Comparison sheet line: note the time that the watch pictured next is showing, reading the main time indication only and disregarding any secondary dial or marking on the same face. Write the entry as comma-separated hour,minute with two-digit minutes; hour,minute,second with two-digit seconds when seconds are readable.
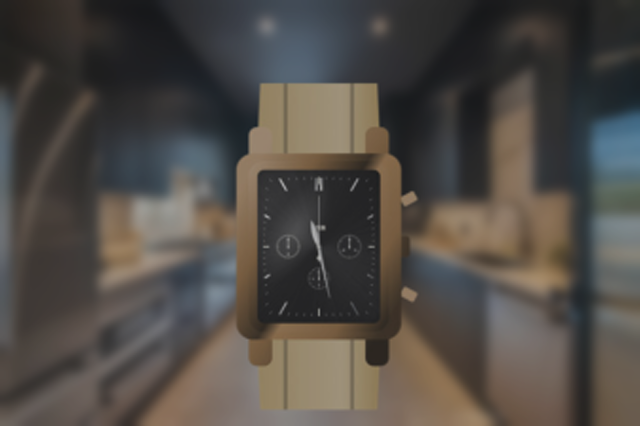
11,28
